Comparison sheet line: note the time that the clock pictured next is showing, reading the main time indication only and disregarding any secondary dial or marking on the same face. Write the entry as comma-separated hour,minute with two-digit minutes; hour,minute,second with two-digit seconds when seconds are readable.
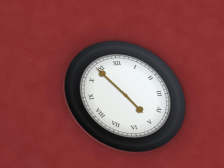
4,54
